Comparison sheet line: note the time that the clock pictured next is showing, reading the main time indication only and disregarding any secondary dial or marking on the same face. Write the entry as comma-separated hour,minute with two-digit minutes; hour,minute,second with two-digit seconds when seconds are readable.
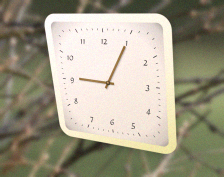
9,05
